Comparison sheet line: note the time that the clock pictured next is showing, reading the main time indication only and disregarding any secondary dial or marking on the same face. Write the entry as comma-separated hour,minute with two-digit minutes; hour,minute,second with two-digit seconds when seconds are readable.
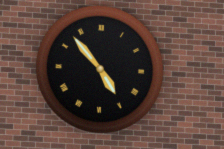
4,53
